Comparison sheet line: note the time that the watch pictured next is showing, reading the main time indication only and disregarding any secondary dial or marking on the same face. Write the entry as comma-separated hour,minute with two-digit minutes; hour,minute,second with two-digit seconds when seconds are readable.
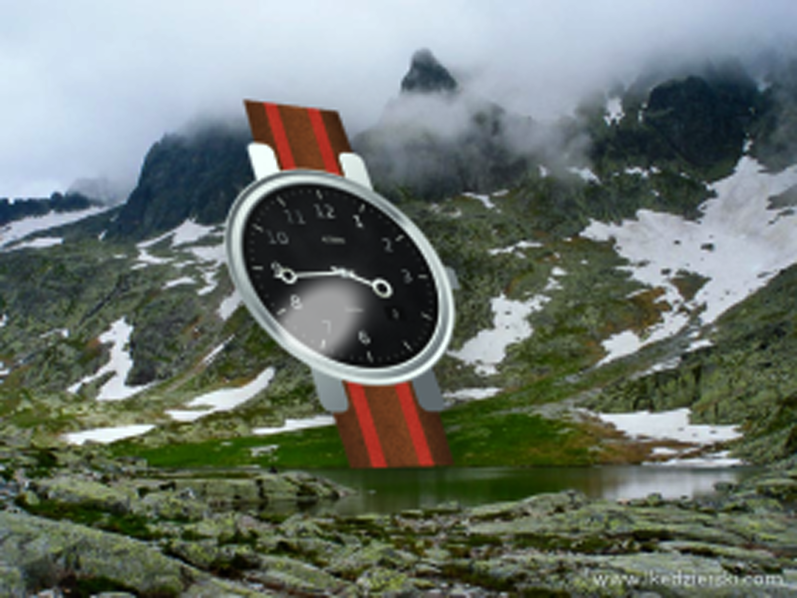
3,44
